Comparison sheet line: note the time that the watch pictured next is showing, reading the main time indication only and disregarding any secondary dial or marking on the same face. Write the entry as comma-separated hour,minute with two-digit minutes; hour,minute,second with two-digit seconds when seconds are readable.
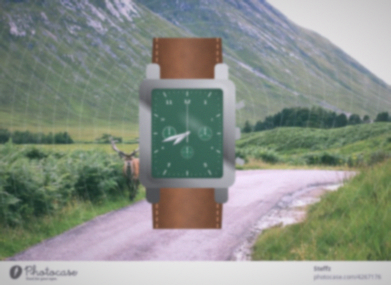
7,42
